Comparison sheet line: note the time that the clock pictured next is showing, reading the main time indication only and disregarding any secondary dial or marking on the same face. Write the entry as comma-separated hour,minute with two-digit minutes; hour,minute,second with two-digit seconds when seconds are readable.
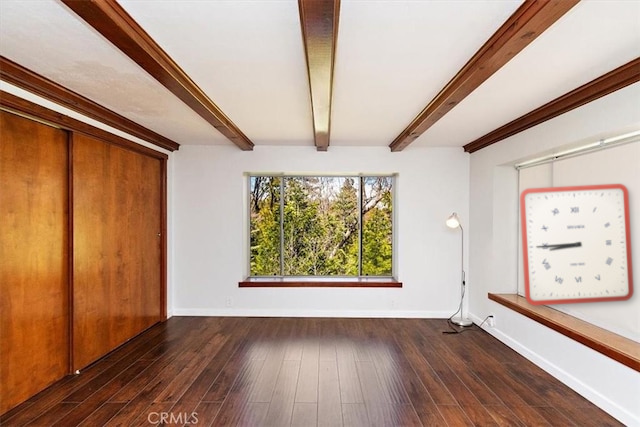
8,45
